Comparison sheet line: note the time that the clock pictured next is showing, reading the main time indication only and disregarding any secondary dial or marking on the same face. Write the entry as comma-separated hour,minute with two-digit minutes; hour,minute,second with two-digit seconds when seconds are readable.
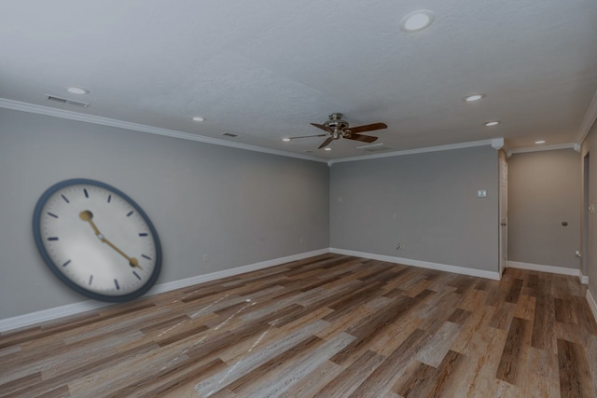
11,23
